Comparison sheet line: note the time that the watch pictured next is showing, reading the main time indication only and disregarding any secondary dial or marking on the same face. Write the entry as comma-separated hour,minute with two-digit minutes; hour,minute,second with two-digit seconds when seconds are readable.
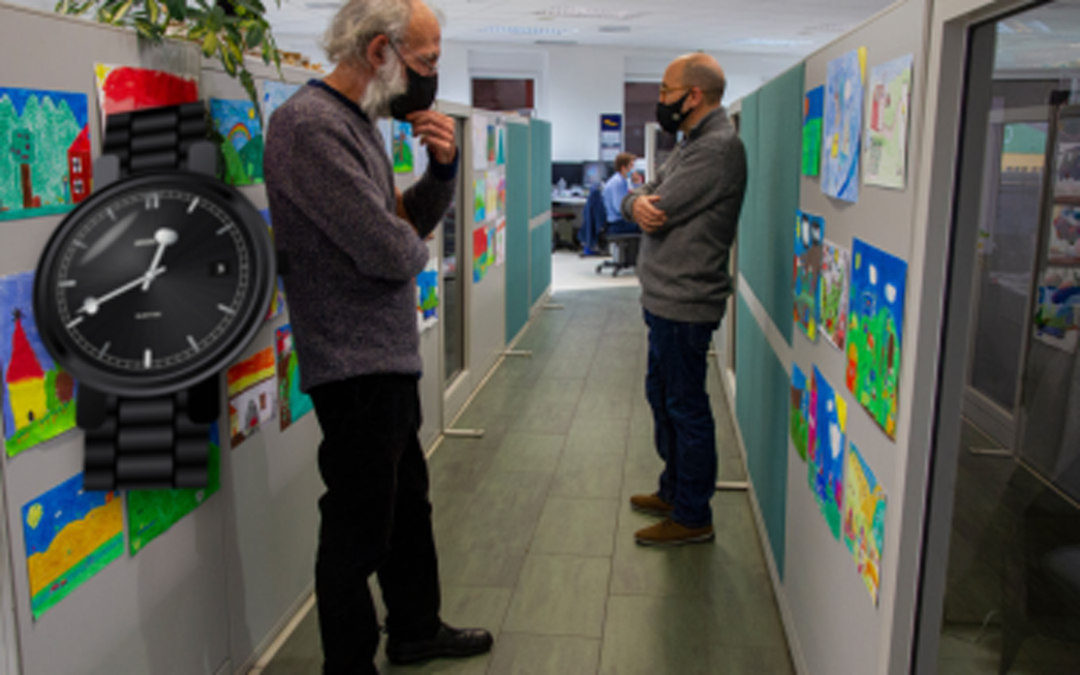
12,41
